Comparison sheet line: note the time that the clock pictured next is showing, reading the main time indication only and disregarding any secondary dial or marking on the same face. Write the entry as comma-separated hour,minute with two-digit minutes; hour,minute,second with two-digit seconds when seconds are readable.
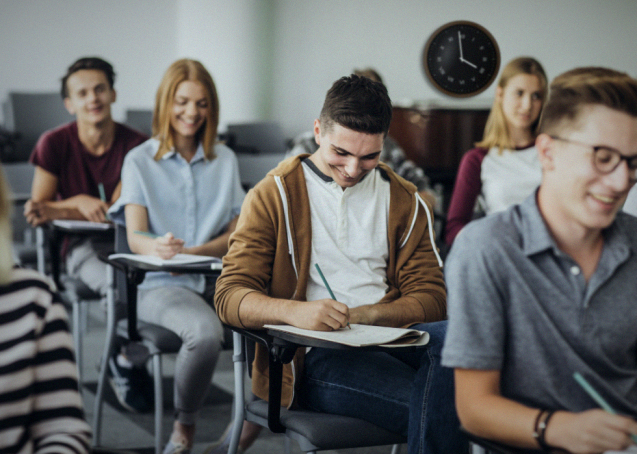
3,59
